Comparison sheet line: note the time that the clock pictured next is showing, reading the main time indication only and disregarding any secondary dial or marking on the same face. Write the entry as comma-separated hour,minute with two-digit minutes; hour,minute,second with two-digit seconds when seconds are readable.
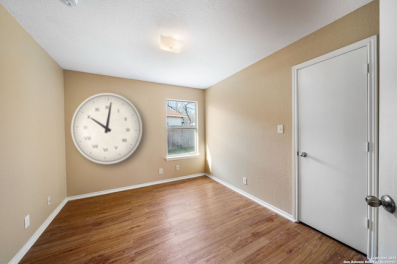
10,01
